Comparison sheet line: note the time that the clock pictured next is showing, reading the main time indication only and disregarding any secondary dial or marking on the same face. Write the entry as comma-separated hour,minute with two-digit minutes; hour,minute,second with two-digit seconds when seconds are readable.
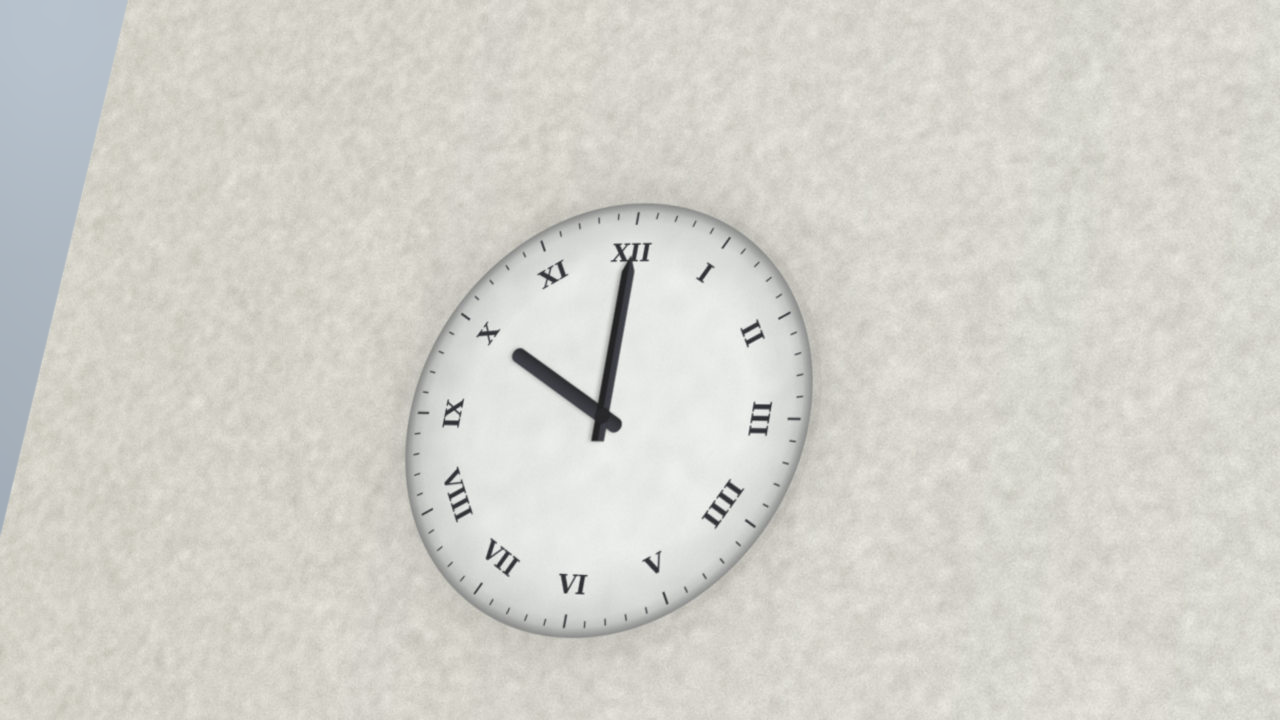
10,00
